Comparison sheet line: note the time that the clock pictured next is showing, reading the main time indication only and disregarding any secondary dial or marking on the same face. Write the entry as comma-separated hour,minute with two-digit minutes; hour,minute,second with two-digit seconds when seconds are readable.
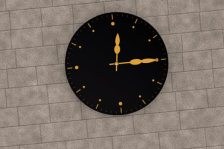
12,15
